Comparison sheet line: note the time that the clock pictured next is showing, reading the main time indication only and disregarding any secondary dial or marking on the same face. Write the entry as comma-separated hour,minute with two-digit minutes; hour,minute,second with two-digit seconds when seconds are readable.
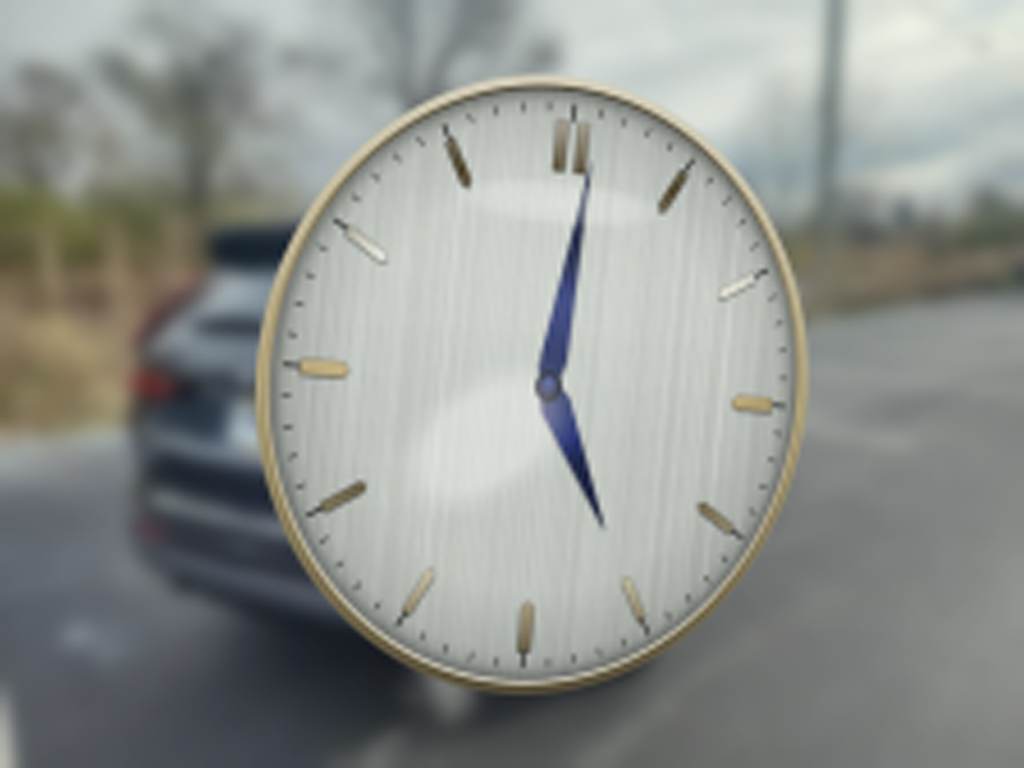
5,01
